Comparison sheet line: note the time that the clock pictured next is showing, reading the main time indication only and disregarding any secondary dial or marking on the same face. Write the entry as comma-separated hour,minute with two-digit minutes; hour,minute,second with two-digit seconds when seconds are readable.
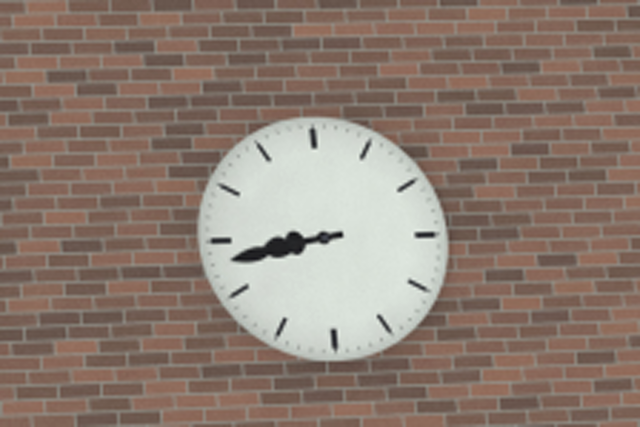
8,43
